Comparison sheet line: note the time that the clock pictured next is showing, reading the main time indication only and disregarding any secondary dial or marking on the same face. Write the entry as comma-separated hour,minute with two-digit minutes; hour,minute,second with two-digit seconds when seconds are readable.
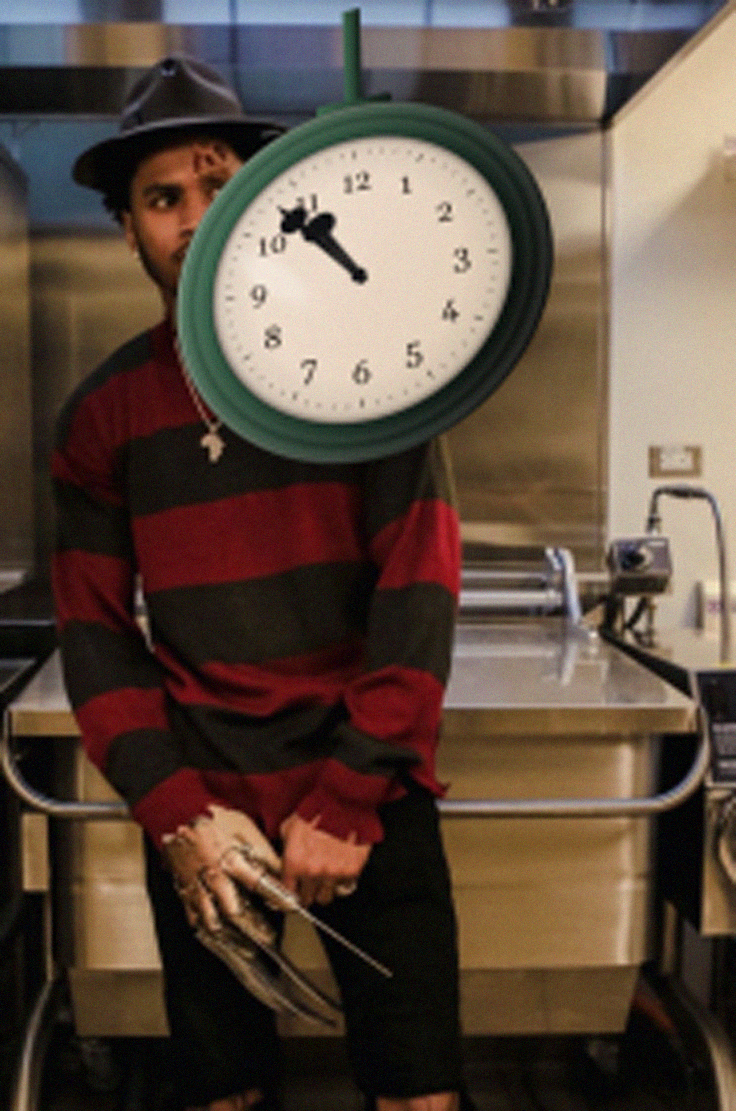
10,53
